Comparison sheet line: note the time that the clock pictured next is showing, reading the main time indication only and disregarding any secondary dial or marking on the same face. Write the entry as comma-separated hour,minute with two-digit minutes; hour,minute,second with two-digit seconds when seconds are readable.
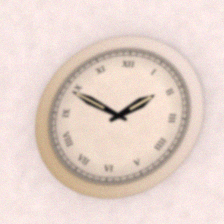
1,49
